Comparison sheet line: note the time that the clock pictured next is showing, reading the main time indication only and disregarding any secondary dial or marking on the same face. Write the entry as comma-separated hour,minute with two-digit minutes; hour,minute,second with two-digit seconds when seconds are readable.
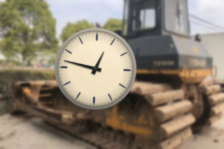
12,47
